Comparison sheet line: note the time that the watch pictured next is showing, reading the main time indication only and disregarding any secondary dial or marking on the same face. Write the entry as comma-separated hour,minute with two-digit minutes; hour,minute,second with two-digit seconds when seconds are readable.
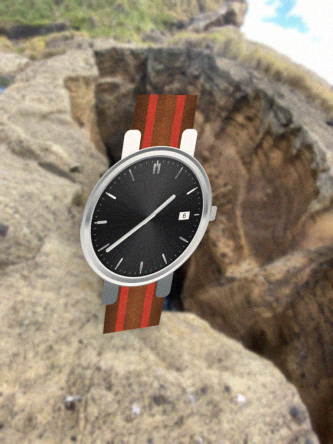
1,39
